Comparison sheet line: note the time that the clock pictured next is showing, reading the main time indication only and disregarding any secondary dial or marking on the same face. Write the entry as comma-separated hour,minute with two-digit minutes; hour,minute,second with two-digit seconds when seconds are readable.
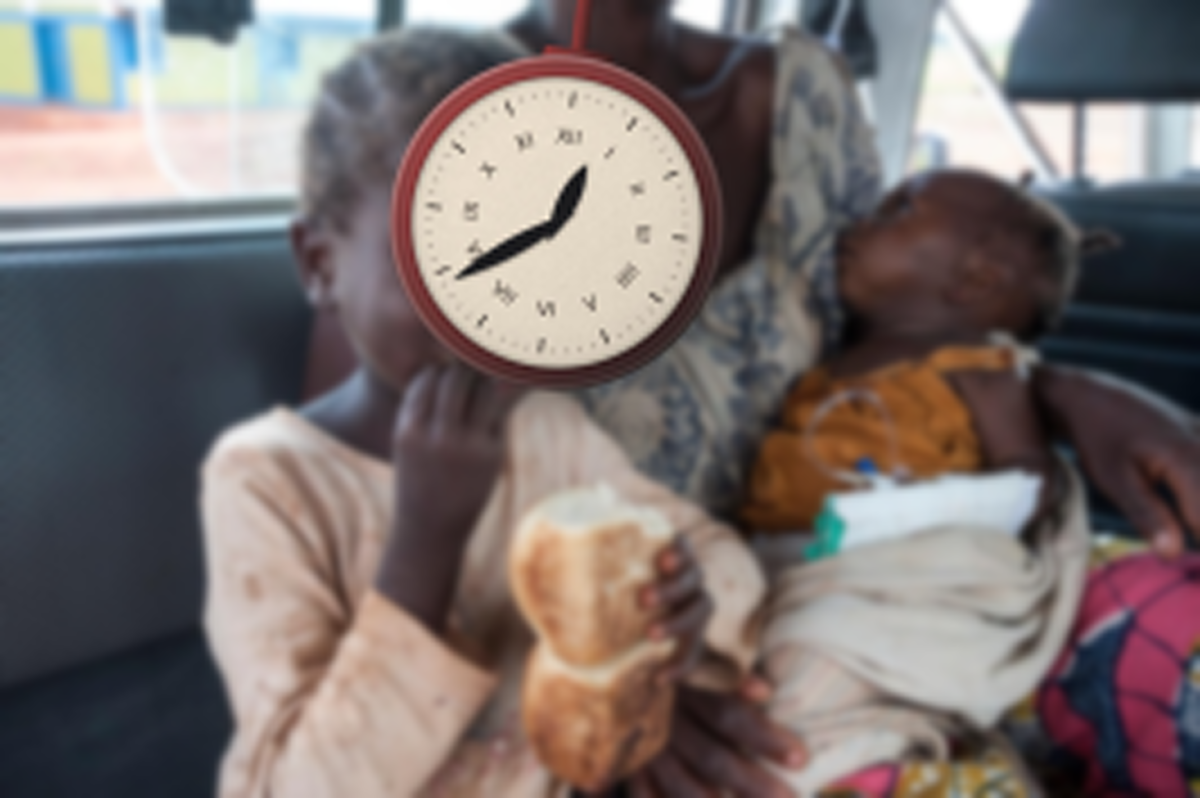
12,39
